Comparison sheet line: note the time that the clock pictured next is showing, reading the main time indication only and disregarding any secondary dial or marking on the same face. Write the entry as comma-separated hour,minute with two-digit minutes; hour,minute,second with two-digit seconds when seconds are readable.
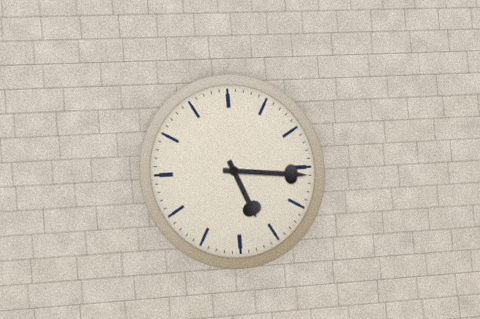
5,16
